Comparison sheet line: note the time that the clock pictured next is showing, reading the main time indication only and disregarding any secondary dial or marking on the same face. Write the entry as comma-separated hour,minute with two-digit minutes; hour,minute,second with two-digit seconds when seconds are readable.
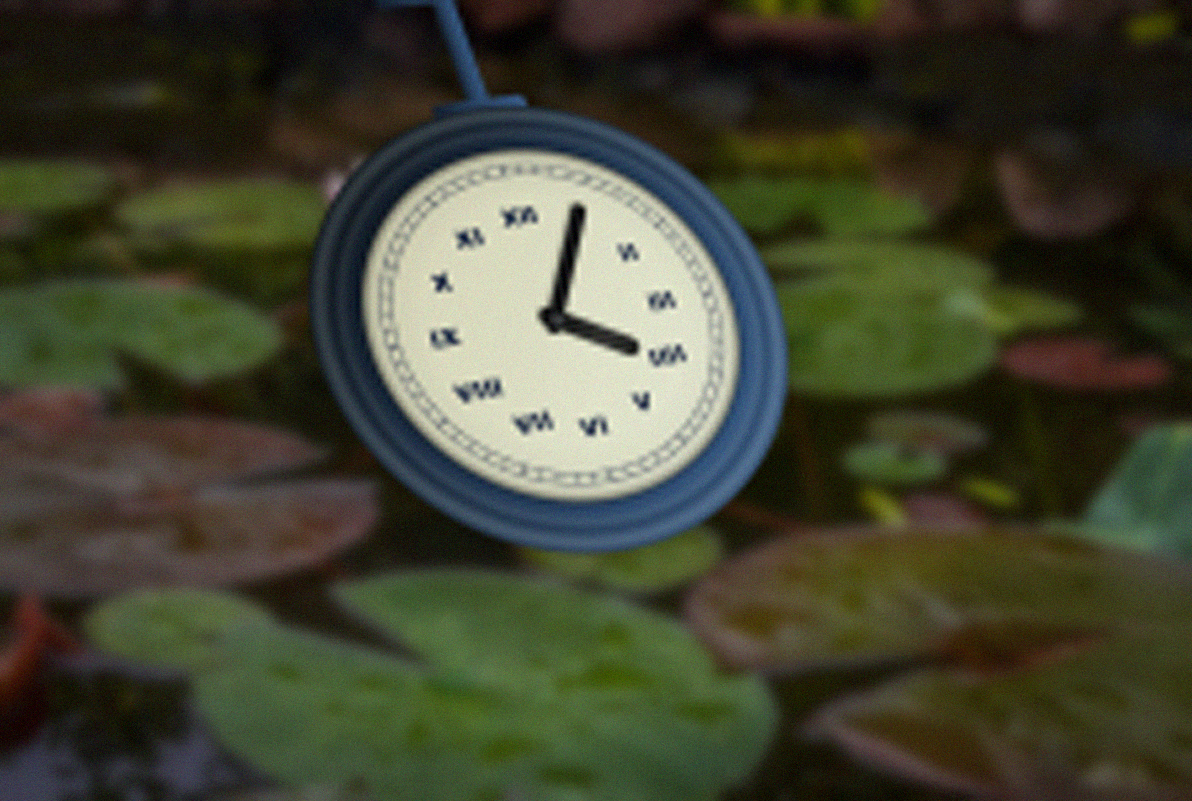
4,05
